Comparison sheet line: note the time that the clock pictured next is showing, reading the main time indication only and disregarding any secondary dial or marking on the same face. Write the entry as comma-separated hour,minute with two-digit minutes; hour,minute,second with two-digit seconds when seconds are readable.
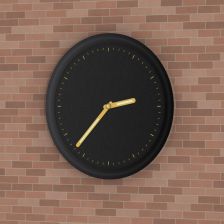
2,37
